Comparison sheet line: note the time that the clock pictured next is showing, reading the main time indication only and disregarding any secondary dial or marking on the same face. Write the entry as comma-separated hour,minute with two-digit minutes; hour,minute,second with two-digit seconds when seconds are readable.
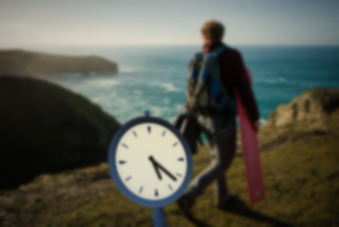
5,22
